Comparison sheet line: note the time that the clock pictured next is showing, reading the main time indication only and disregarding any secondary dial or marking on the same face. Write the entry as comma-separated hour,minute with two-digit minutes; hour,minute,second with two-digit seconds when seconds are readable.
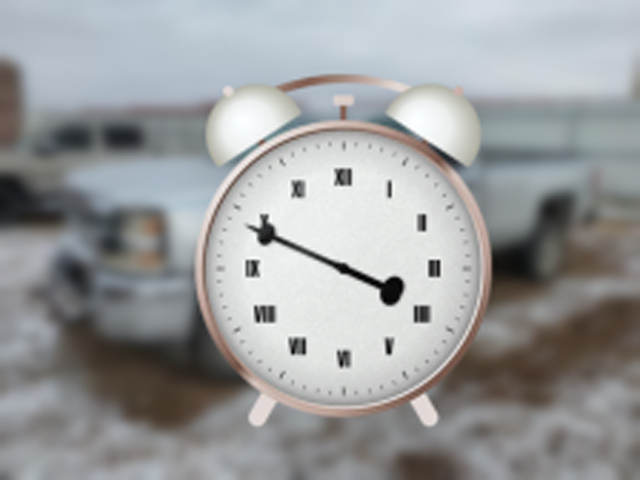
3,49
